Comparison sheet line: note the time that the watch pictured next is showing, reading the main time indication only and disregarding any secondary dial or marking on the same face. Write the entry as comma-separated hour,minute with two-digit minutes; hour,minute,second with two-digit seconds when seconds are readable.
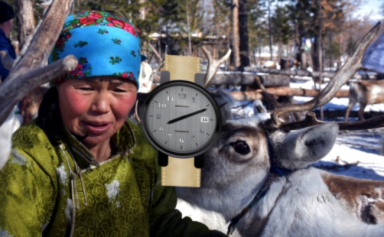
8,11
